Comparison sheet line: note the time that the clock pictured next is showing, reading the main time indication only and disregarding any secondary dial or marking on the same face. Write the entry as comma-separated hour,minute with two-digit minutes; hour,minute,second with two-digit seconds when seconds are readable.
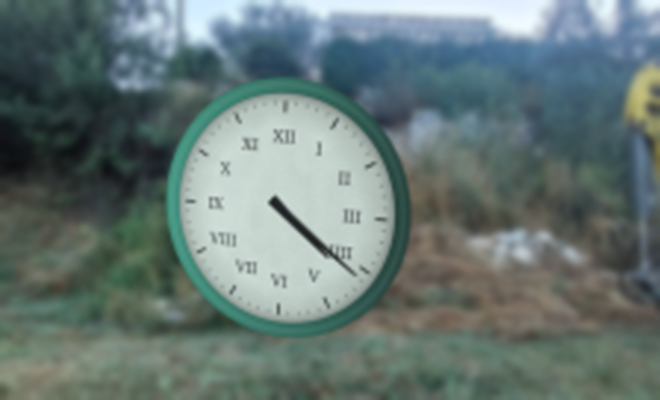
4,21
